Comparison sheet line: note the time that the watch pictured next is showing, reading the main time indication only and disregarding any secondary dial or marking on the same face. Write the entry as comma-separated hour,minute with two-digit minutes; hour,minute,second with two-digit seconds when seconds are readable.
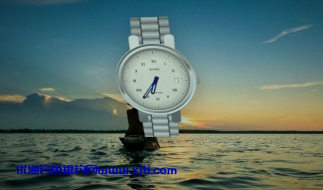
6,36
